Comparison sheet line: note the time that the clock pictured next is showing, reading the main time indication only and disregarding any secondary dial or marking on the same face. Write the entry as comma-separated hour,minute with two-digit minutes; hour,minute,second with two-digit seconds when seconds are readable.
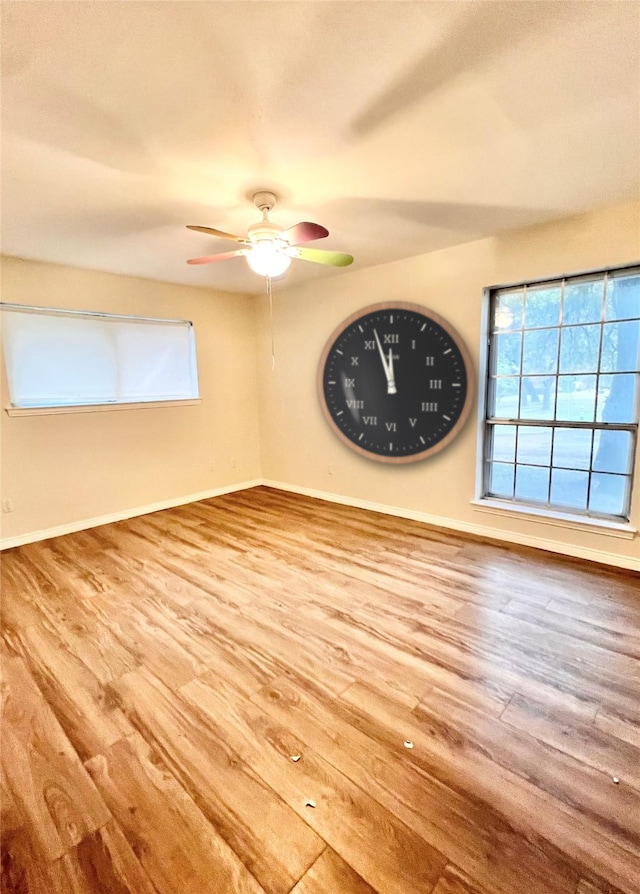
11,57
